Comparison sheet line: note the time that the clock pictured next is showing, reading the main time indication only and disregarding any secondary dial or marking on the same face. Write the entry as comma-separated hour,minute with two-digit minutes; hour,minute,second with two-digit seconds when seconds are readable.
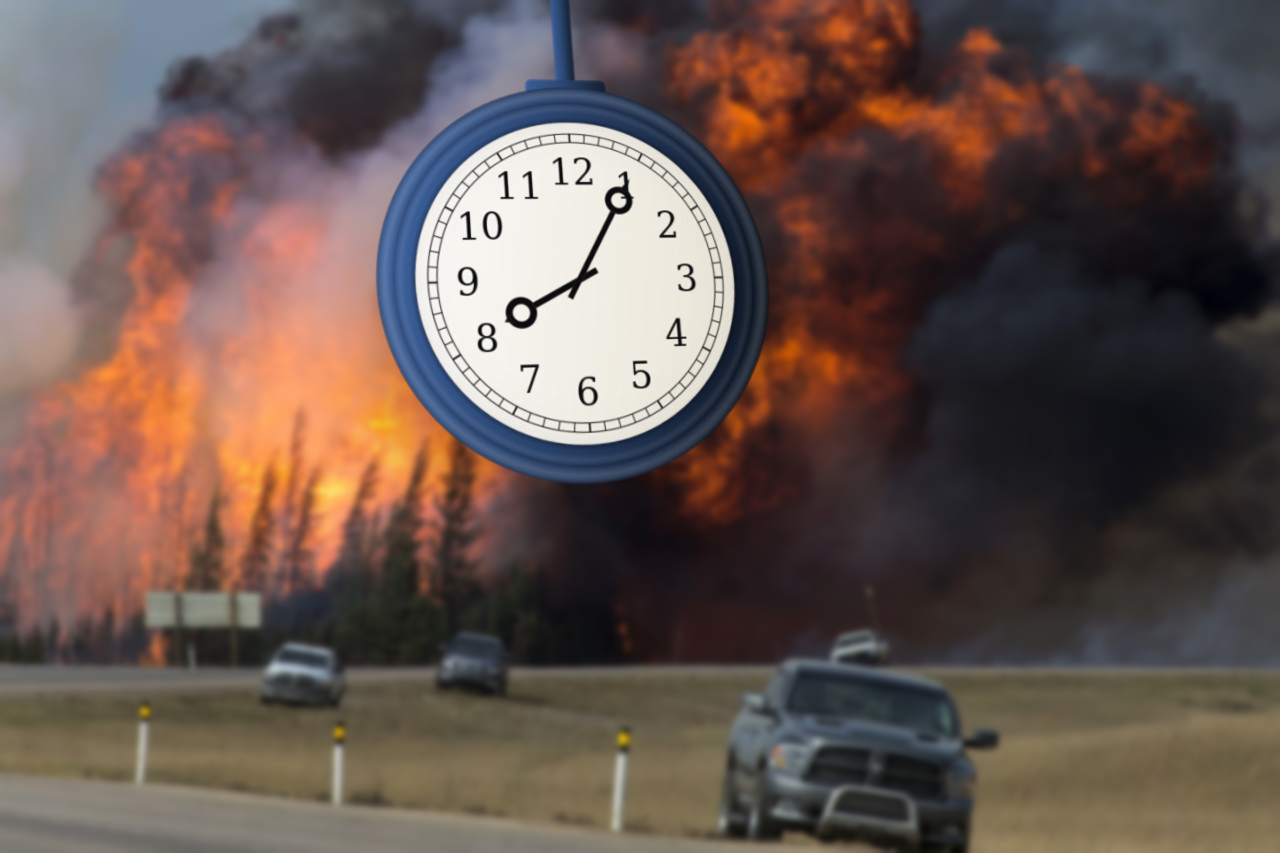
8,05
